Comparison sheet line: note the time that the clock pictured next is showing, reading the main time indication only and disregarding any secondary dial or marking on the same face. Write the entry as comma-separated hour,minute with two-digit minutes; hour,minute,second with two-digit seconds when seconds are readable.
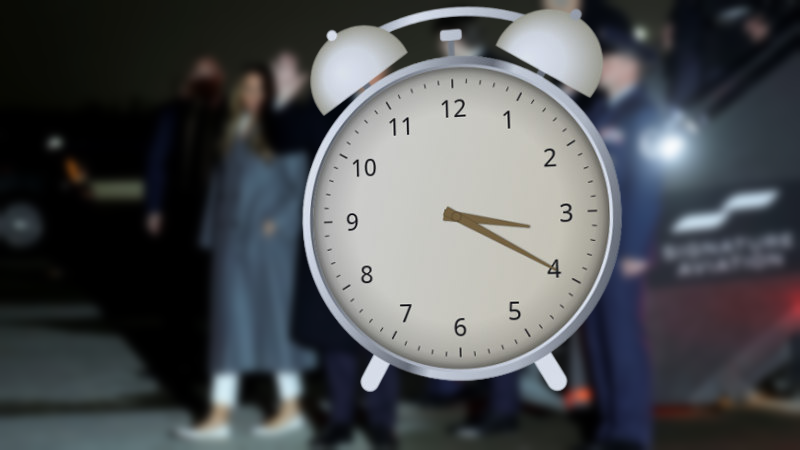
3,20
